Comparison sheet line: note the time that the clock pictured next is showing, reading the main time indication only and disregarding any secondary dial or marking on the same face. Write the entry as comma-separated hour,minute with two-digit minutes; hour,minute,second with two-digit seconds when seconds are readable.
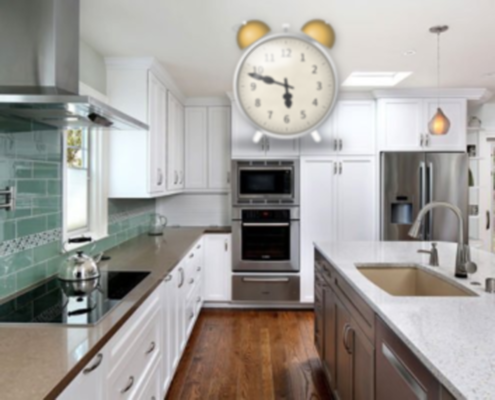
5,48
